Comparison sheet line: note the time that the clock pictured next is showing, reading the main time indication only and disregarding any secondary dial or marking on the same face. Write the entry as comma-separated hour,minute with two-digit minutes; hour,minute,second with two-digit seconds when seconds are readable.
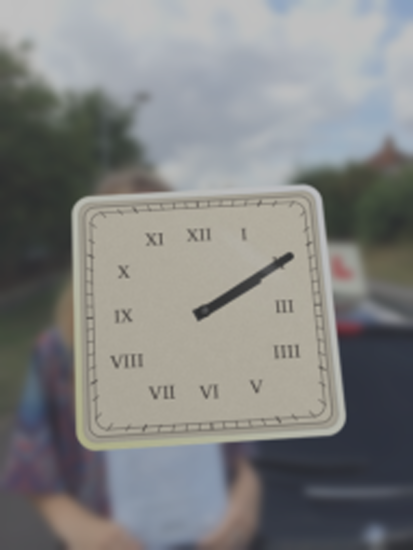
2,10
